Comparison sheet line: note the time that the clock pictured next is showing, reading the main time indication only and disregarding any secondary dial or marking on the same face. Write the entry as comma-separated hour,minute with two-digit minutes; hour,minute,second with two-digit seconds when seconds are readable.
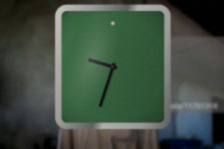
9,33
